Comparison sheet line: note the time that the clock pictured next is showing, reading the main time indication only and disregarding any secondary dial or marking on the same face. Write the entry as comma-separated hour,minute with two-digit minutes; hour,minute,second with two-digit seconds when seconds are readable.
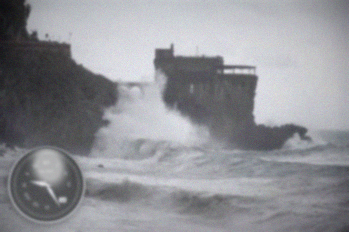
9,25
